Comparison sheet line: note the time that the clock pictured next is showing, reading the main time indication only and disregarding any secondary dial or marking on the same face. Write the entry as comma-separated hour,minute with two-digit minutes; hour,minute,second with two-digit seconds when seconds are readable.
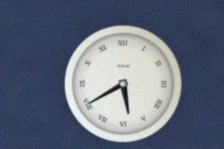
5,40
